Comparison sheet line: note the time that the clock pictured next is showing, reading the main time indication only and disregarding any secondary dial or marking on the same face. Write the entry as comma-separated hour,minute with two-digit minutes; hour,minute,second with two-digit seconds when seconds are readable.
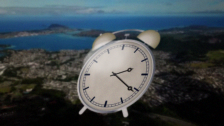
2,21
